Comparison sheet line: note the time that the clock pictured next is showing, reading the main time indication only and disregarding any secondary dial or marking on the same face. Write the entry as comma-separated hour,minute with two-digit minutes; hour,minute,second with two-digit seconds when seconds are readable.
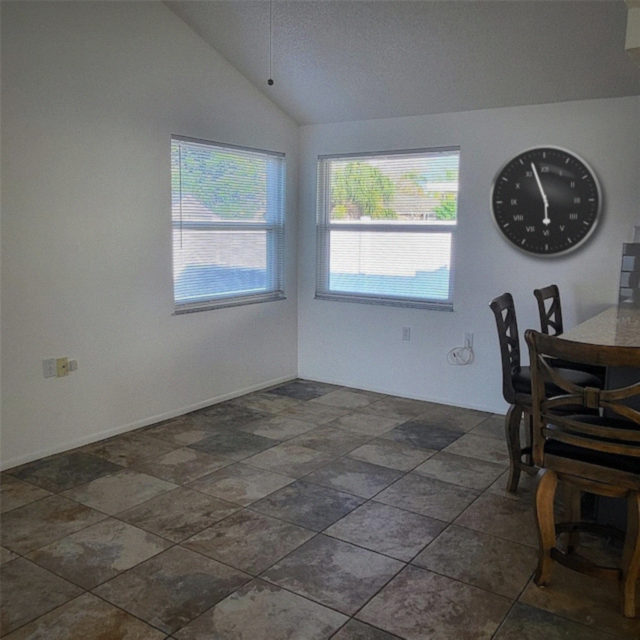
5,57
